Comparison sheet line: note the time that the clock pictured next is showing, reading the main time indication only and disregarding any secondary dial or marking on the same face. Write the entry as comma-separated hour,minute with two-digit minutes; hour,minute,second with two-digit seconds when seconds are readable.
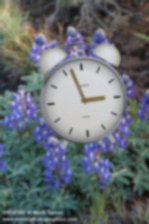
2,57
